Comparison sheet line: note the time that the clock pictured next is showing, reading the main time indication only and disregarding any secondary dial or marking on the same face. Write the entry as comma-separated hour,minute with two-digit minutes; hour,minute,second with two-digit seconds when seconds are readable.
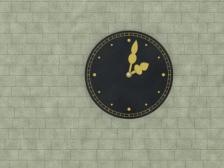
2,02
